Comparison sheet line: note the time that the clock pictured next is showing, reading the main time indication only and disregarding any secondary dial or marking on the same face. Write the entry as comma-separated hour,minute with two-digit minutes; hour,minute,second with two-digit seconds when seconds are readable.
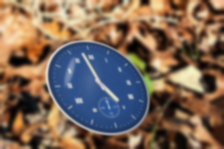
4,58
